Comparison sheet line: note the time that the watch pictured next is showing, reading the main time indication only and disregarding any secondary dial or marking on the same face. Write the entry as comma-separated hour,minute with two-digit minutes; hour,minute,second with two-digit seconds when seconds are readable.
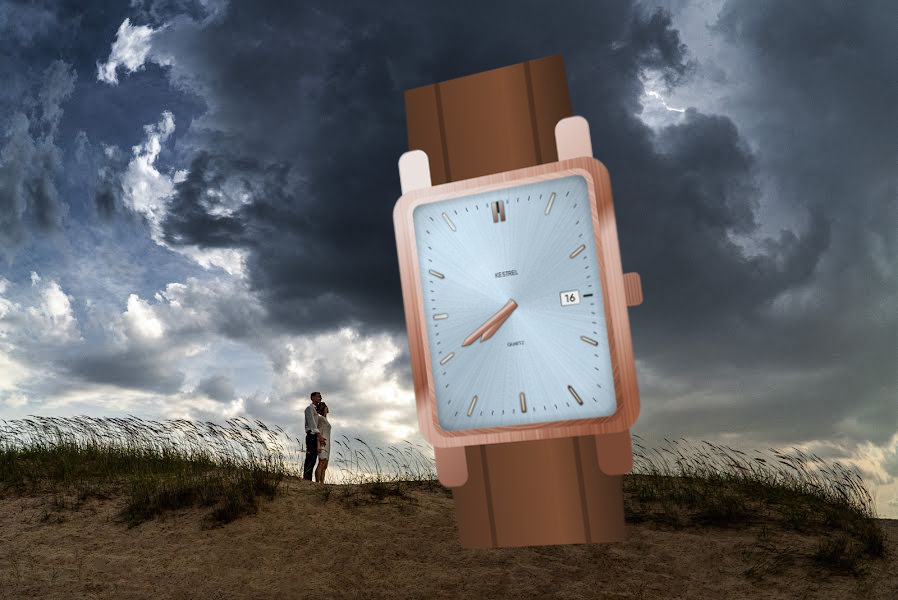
7,40
